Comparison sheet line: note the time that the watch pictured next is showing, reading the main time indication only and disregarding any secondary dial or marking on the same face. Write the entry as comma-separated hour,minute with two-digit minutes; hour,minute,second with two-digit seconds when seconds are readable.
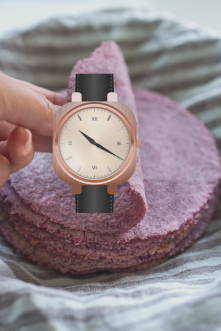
10,20
